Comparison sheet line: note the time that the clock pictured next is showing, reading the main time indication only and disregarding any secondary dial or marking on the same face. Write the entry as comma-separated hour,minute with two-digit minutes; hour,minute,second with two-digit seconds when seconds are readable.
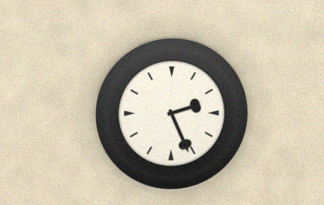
2,26
